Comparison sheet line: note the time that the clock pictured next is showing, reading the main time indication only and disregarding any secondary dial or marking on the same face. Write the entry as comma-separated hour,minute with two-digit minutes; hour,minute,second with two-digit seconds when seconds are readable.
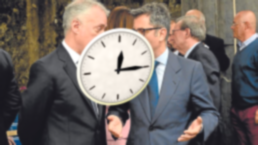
12,15
